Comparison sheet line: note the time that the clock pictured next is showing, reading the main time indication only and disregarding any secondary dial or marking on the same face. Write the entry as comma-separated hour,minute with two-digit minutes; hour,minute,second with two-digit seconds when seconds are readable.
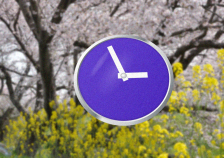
2,56
